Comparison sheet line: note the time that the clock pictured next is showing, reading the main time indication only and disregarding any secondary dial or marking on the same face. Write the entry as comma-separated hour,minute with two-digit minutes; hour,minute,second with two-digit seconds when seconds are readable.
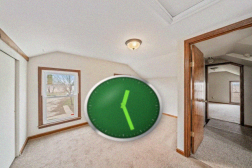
12,27
